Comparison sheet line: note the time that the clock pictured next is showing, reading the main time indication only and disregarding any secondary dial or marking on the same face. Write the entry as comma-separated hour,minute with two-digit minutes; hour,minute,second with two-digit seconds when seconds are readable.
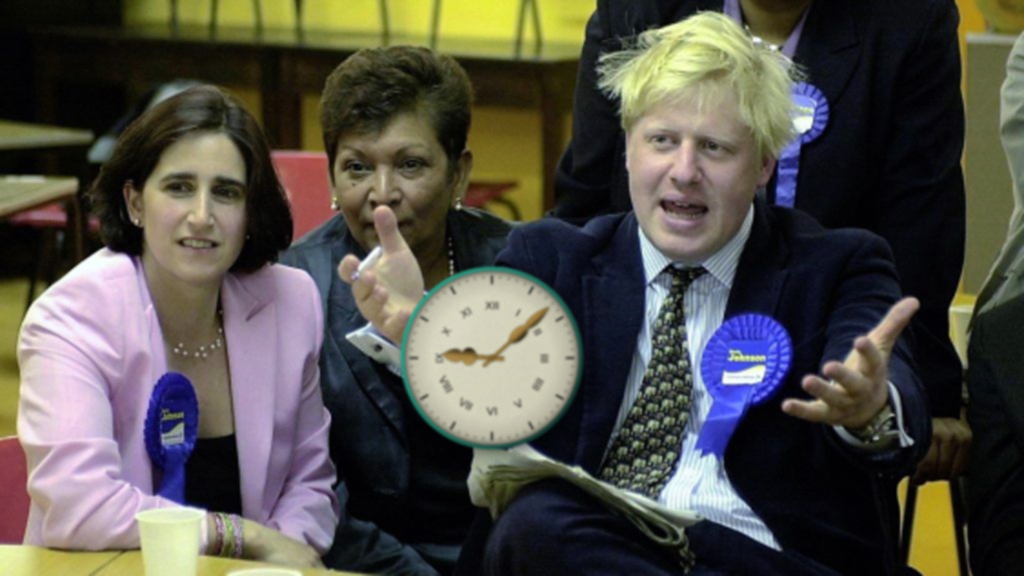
9,08
